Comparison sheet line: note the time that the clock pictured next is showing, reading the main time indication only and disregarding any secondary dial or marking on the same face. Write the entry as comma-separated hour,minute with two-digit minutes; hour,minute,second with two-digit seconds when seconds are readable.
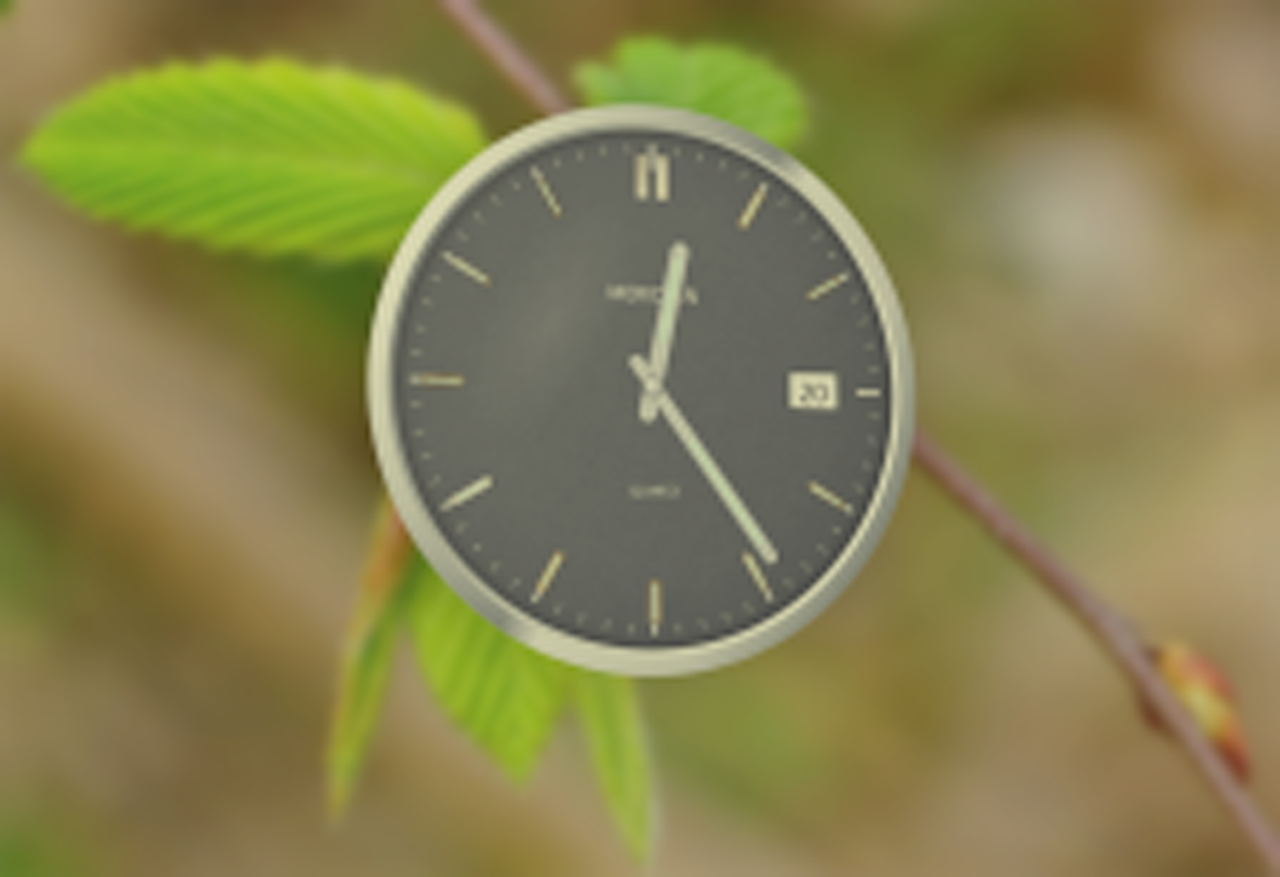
12,24
